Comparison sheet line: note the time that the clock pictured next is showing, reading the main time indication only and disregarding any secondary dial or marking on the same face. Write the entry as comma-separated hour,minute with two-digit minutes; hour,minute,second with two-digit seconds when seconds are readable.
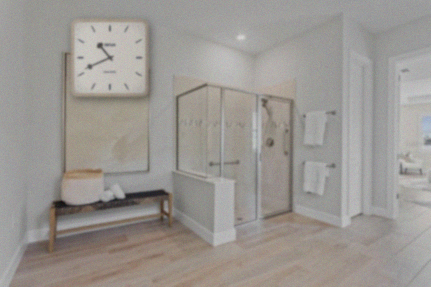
10,41
